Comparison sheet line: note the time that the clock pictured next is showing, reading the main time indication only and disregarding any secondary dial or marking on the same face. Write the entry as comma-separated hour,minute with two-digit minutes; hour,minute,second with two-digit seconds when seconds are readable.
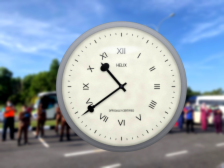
10,39
